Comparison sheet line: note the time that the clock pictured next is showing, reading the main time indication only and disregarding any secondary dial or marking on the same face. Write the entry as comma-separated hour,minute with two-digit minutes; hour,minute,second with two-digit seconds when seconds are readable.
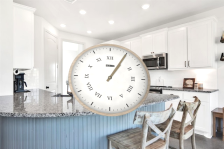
1,05
